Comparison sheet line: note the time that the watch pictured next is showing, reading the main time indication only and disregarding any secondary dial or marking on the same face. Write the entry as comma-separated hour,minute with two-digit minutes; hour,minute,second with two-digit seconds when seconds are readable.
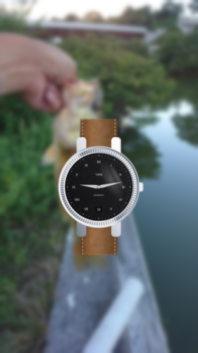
9,13
